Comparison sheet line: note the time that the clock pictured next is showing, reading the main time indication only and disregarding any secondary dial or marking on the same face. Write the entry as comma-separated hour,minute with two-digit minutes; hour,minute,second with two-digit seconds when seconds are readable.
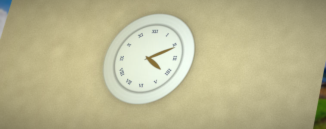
4,11
